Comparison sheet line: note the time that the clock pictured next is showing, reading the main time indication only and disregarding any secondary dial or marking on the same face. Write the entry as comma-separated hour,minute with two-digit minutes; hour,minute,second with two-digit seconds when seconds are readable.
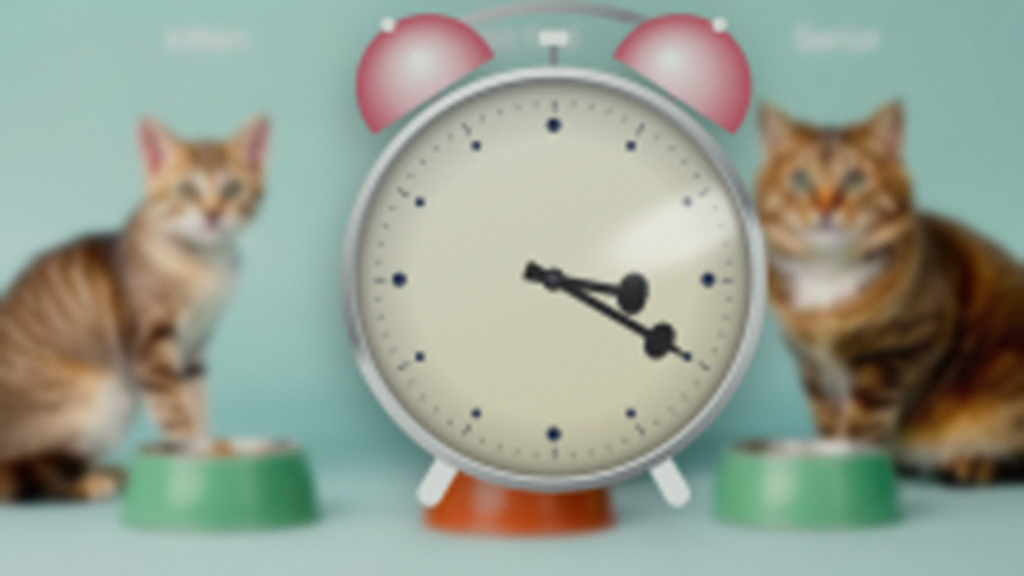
3,20
